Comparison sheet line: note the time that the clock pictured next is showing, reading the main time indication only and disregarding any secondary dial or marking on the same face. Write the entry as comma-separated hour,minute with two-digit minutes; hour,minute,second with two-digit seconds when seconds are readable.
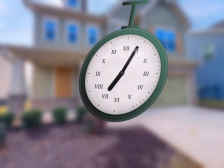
7,04
